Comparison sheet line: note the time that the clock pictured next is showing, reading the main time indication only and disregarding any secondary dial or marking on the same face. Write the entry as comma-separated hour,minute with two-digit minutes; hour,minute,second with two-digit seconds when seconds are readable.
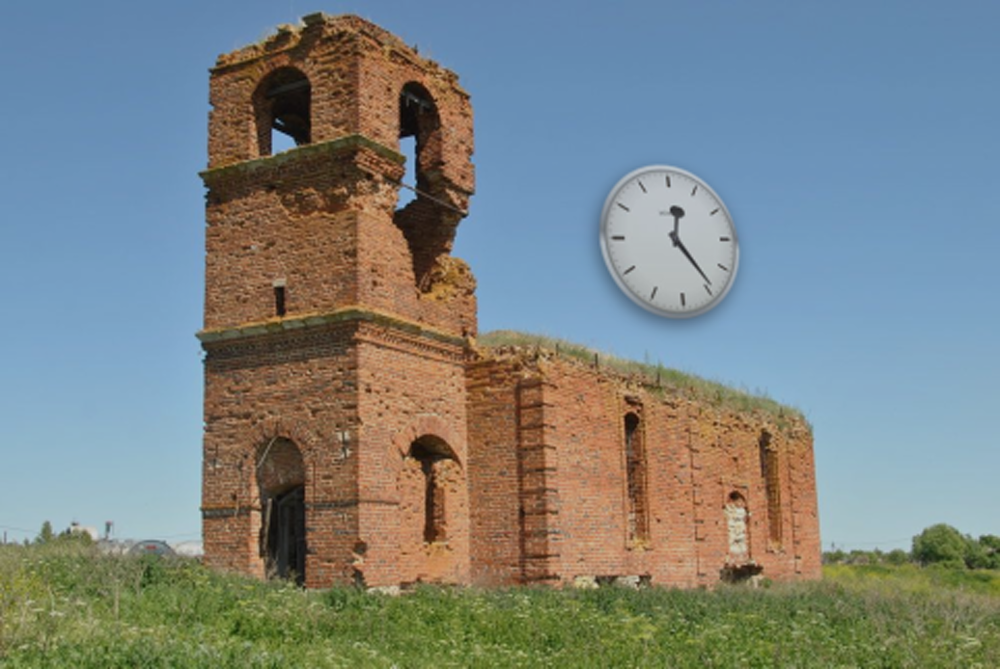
12,24
